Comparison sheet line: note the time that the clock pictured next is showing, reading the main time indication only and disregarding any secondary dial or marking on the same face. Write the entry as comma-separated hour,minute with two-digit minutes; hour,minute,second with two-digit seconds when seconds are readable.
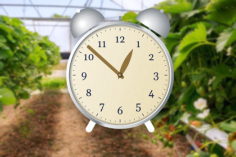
12,52
